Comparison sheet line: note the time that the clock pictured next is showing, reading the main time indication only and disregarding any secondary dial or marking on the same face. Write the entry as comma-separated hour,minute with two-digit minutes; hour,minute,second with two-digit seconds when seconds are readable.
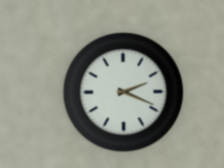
2,19
